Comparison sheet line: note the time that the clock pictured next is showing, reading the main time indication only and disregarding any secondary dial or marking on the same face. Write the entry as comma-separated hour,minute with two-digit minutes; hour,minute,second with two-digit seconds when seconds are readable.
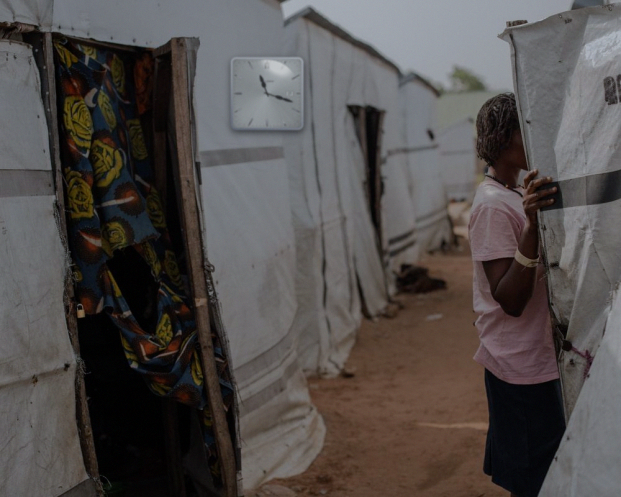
11,18
